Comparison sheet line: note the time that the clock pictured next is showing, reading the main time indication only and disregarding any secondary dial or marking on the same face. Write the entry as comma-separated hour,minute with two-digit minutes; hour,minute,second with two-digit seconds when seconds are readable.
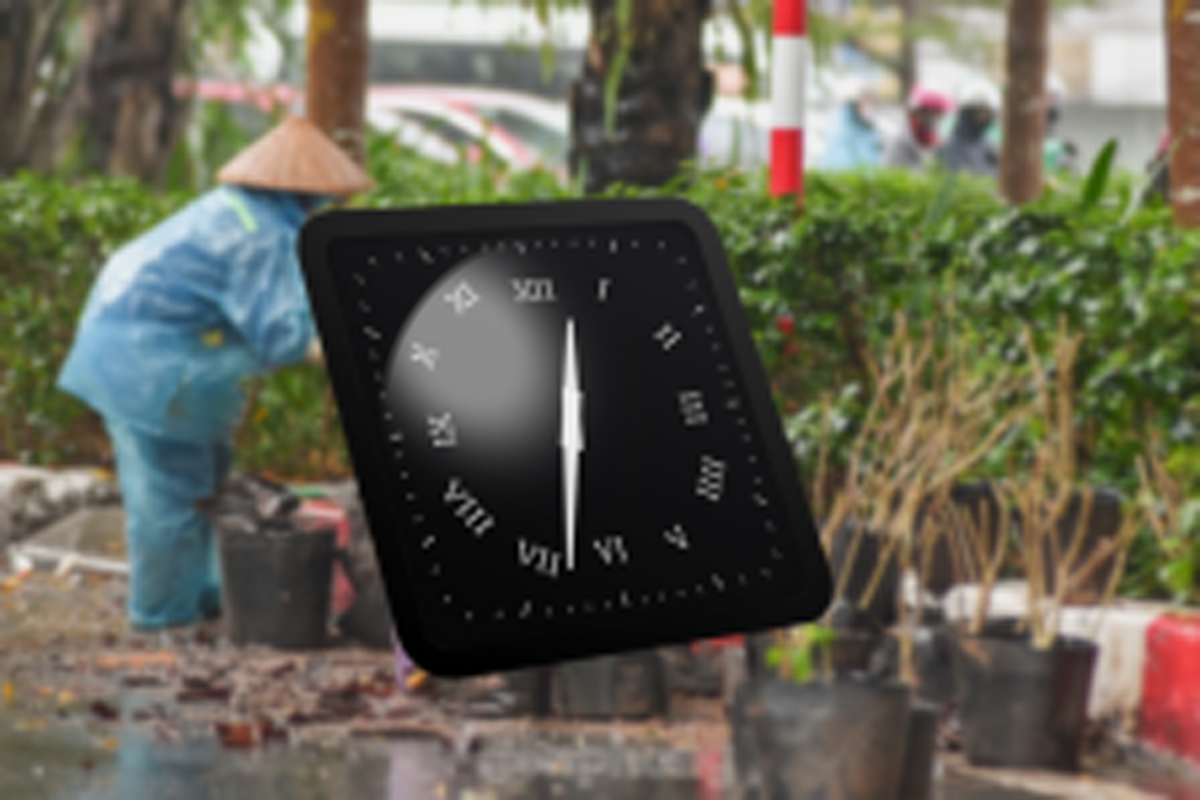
12,33
